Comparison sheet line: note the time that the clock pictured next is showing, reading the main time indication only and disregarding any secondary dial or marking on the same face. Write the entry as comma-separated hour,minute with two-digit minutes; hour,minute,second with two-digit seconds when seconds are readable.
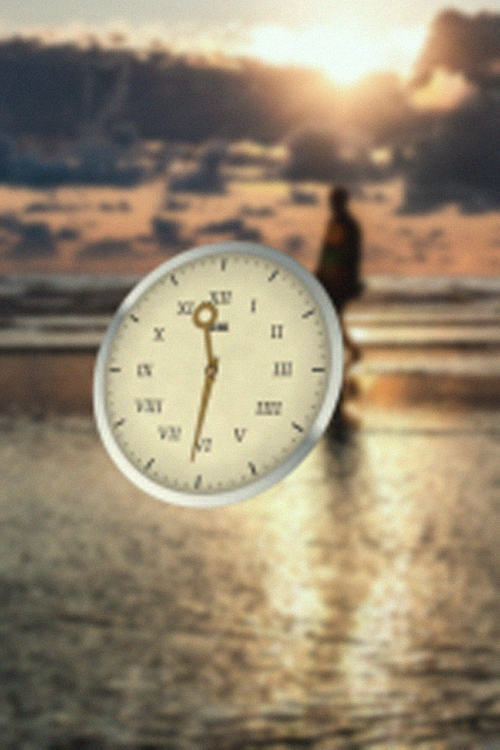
11,31
